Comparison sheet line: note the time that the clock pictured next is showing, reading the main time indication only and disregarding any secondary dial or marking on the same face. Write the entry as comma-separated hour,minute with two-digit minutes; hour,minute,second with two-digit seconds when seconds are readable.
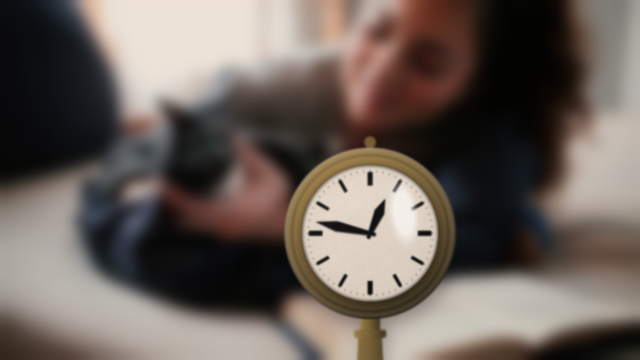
12,47
